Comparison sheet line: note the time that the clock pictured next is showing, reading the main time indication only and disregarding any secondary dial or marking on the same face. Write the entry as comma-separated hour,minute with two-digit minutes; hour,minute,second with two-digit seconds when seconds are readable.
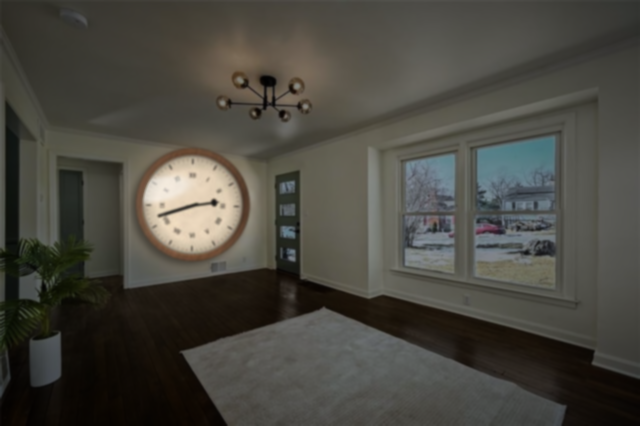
2,42
